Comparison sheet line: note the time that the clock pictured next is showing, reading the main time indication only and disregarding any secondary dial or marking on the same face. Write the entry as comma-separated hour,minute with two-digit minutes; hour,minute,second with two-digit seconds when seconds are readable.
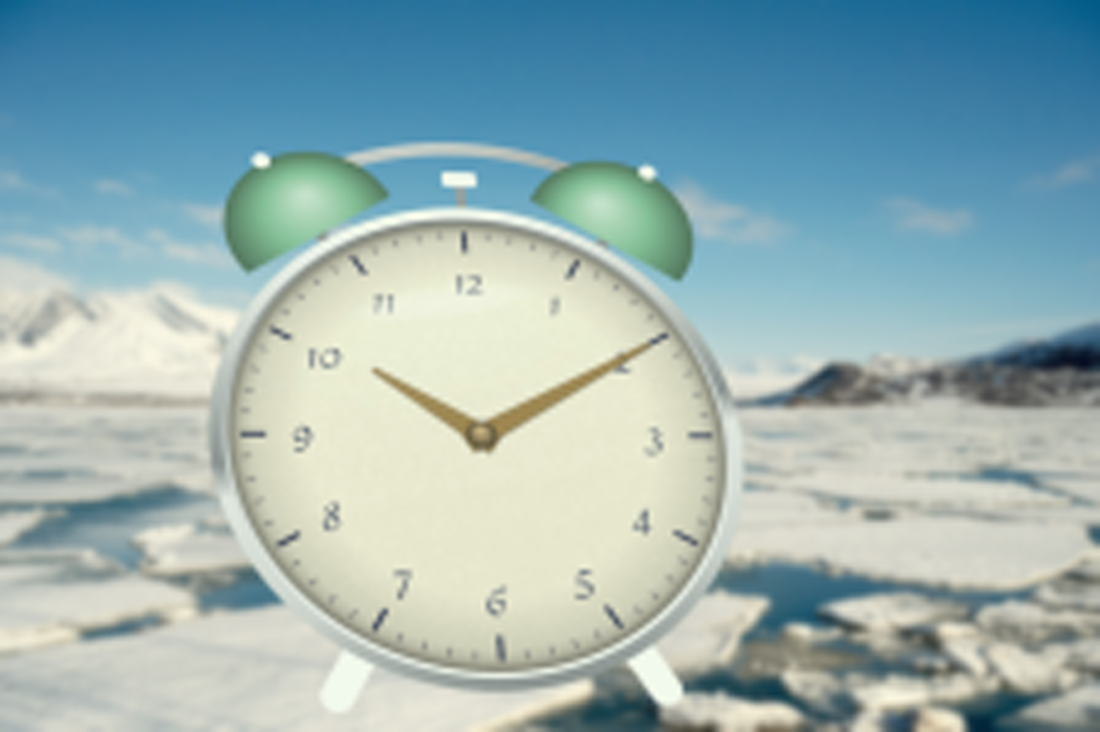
10,10
